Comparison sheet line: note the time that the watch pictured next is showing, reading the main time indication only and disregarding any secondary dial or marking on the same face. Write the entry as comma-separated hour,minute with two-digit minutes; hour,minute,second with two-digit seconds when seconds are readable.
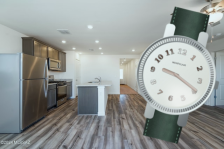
9,19
